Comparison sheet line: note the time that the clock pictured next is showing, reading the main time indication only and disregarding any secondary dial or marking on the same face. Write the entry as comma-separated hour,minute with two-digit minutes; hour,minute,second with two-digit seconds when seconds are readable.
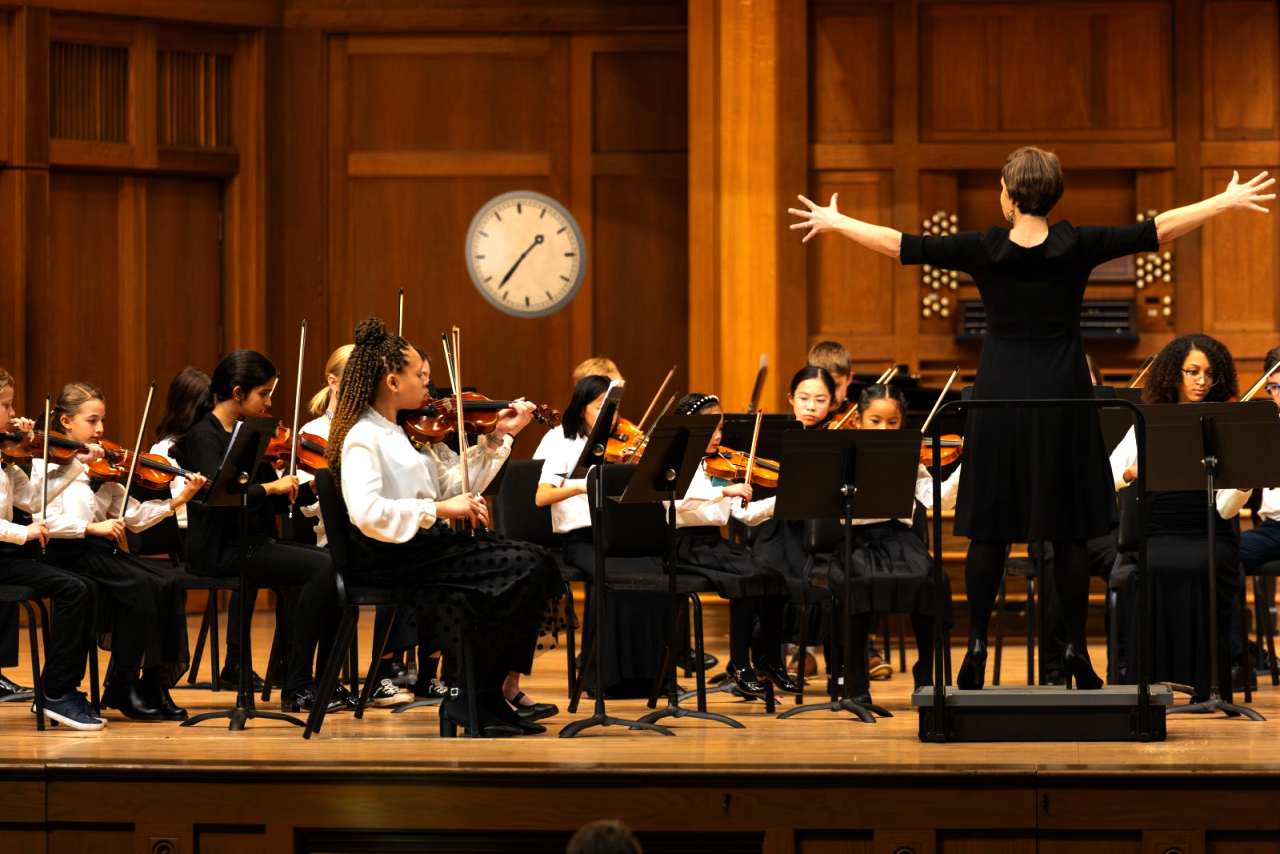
1,37
